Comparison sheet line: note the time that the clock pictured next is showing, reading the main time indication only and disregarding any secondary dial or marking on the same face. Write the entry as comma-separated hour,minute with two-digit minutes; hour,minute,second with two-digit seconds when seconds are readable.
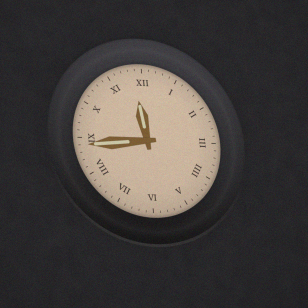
11,44
